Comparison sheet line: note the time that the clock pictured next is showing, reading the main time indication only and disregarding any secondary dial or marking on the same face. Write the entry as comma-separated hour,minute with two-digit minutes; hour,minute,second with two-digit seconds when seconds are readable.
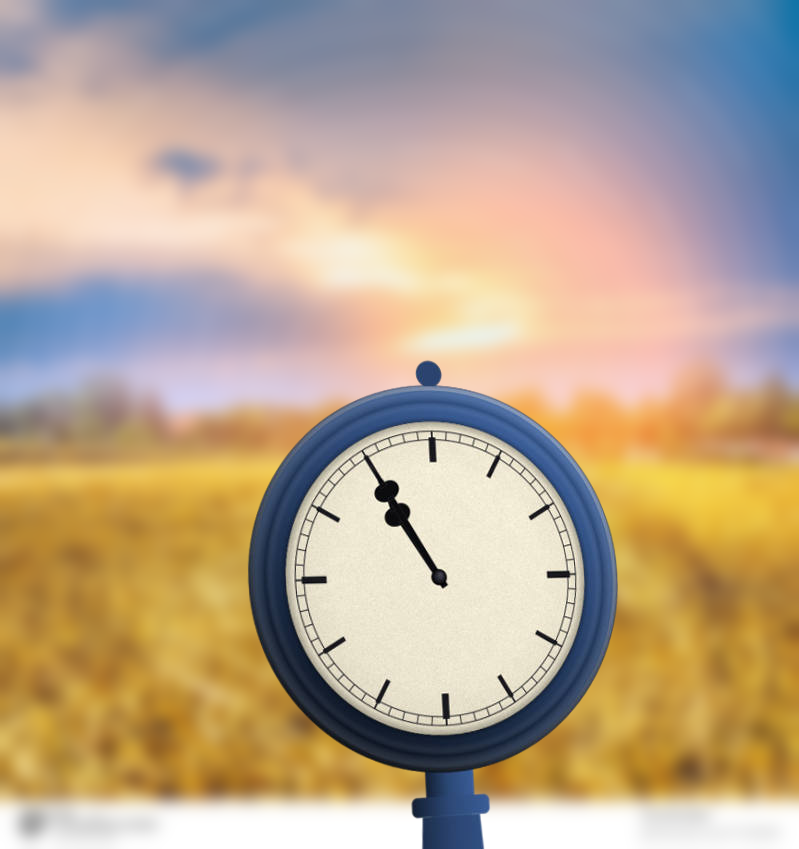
10,55
